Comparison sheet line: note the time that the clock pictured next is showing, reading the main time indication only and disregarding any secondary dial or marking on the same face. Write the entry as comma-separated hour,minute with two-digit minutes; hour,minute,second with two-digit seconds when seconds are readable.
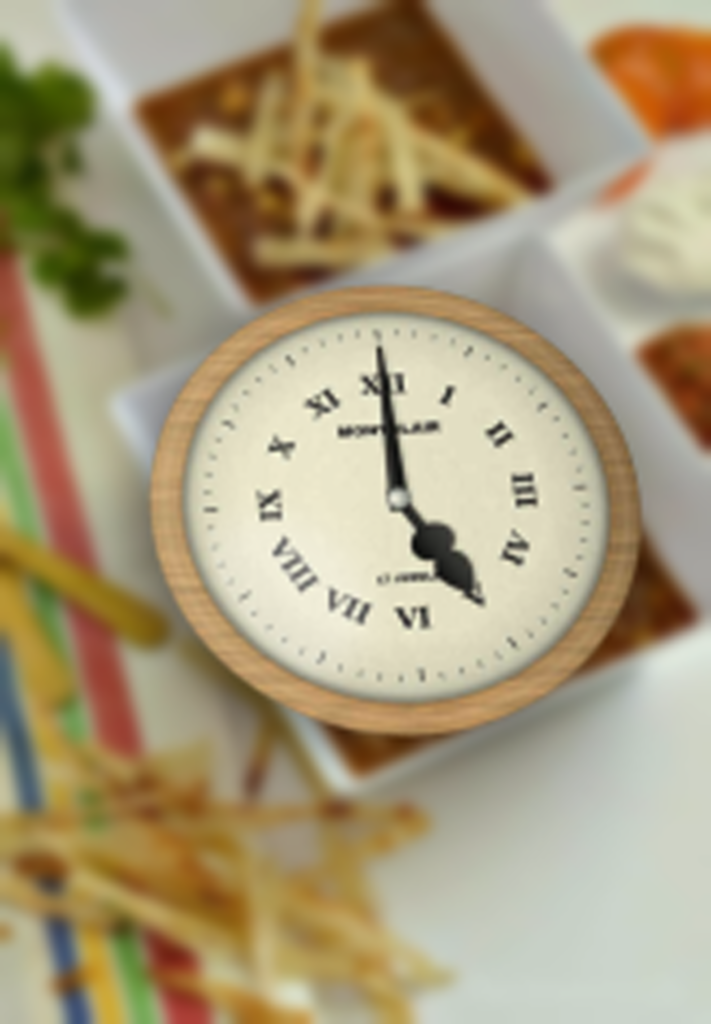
5,00
